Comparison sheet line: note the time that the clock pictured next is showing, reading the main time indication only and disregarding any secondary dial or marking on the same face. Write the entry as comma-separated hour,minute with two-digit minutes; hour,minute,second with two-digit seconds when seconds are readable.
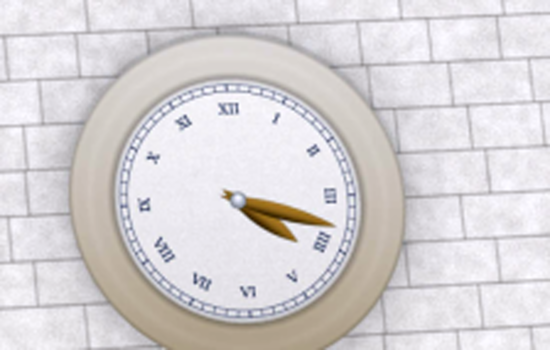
4,18
